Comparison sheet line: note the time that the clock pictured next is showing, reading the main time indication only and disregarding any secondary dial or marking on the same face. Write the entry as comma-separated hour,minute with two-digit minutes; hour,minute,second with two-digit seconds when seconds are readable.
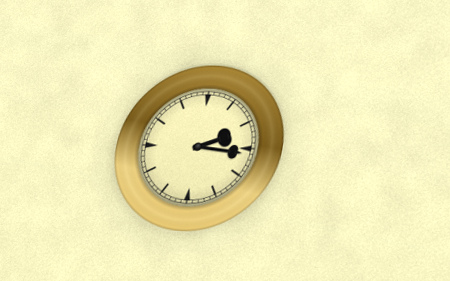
2,16
